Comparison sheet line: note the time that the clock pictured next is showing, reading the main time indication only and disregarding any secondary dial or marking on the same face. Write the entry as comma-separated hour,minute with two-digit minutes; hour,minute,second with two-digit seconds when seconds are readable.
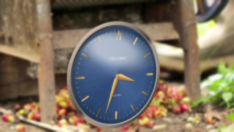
3,33
